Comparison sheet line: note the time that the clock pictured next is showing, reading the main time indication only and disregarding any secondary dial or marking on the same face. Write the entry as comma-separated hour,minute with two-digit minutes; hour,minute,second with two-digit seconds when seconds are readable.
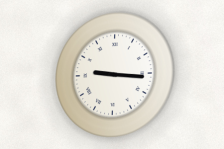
9,16
